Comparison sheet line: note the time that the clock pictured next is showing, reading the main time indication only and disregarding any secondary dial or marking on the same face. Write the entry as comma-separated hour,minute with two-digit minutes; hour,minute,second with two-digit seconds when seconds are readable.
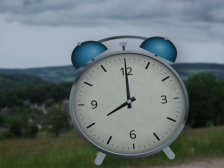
8,00
